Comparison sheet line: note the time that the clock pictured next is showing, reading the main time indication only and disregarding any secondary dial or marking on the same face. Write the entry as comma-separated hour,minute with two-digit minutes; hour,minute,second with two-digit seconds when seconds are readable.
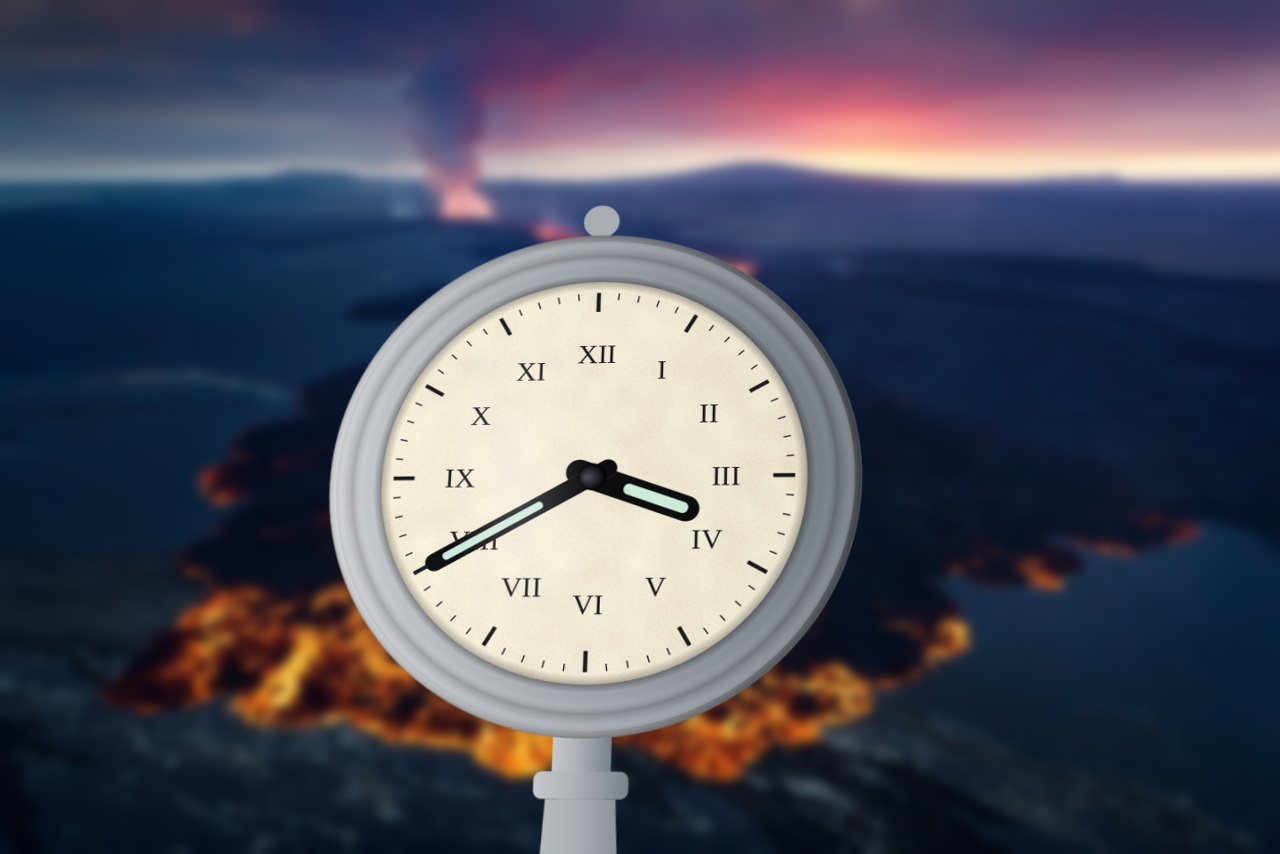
3,40
